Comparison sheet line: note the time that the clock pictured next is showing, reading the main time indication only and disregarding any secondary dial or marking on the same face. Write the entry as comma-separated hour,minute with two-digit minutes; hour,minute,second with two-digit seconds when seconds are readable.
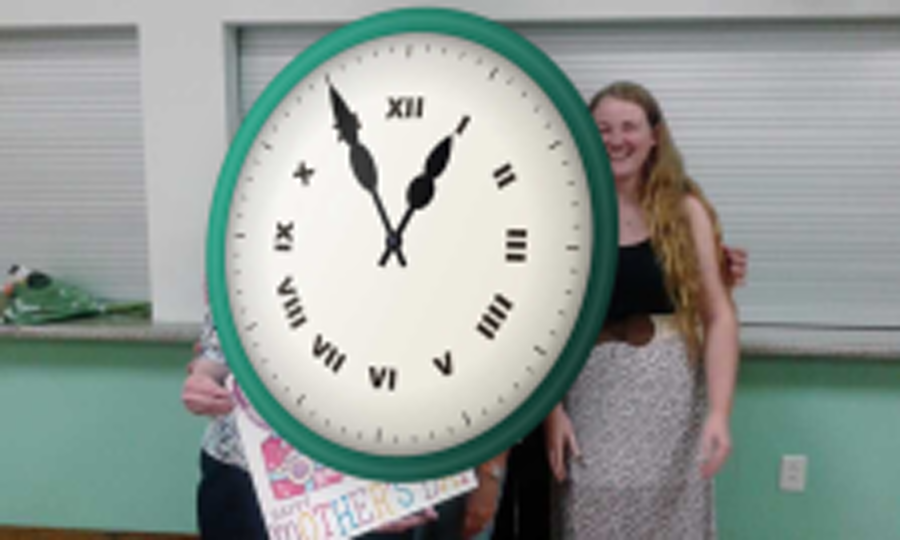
12,55
